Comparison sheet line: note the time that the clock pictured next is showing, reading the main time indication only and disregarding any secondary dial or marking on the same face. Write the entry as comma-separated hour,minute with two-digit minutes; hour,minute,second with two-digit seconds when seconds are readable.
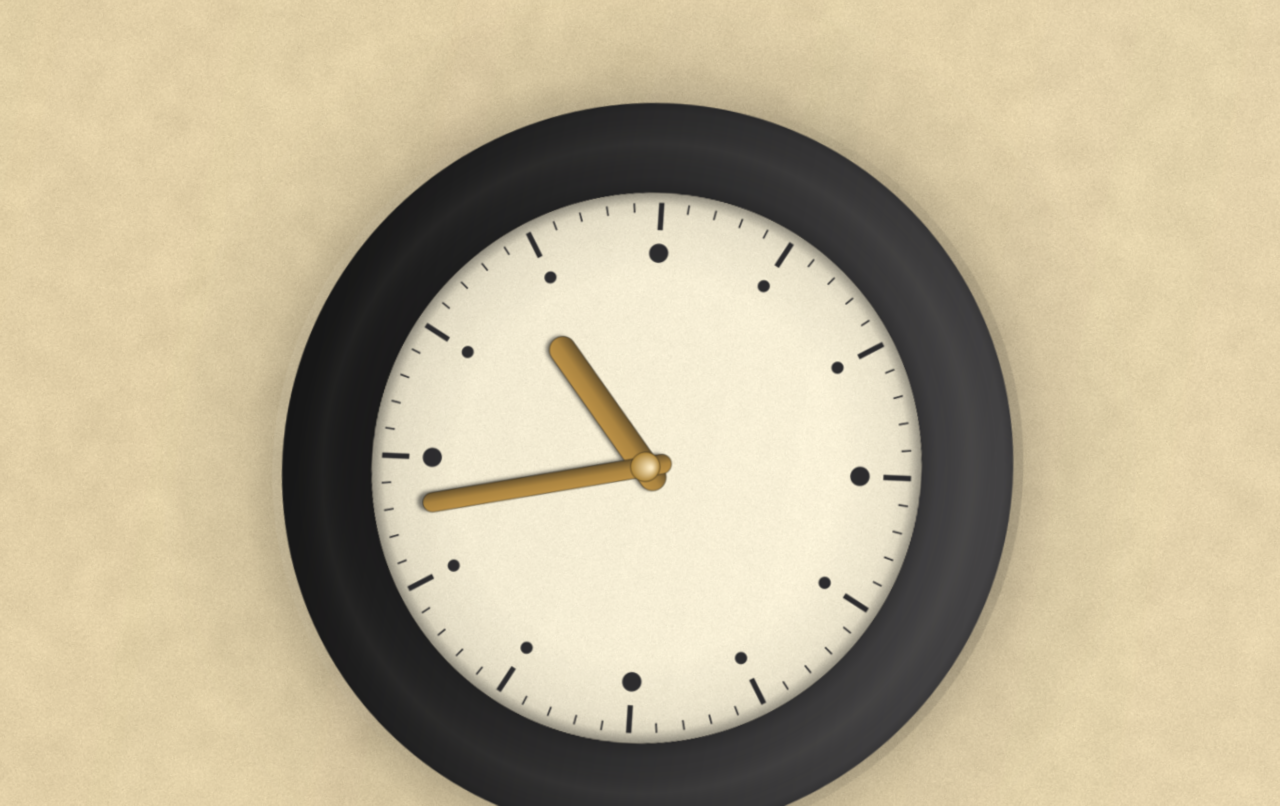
10,43
